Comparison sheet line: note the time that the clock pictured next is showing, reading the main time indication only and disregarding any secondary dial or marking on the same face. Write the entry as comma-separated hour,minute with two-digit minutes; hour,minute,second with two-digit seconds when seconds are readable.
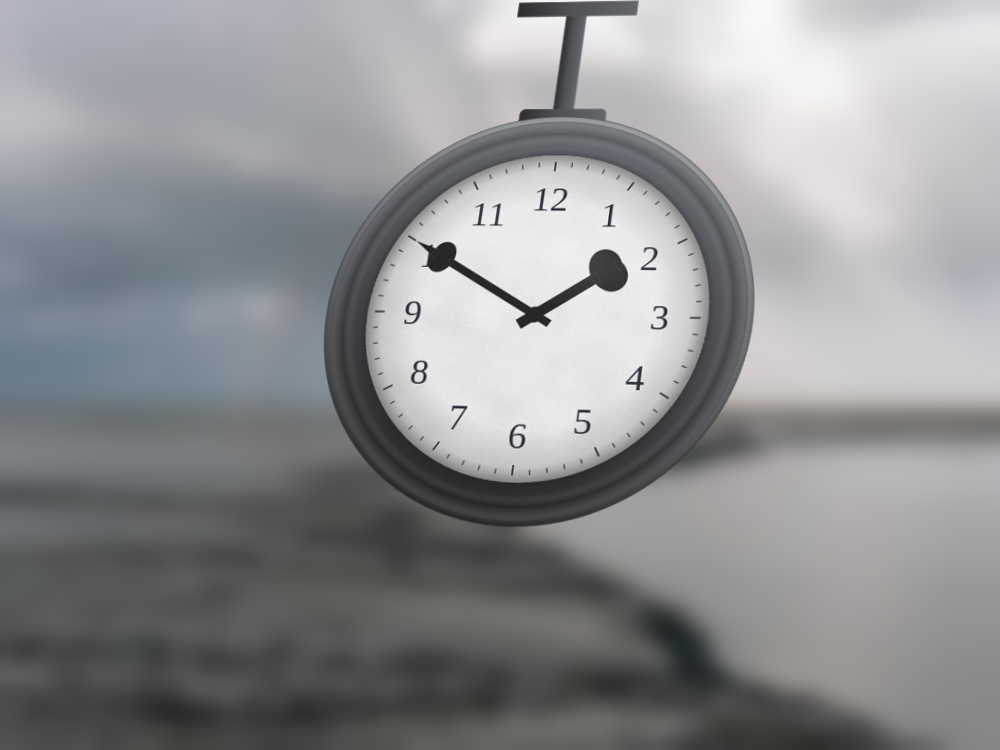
1,50
